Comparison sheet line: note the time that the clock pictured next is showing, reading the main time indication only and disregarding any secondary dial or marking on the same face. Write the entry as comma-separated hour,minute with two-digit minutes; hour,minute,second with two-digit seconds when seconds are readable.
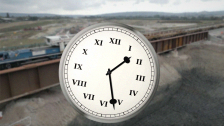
1,27
